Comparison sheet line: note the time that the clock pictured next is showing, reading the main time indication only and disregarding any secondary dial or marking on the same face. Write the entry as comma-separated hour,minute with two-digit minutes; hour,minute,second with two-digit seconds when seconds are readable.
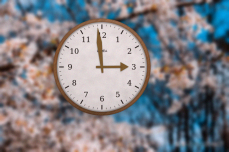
2,59
